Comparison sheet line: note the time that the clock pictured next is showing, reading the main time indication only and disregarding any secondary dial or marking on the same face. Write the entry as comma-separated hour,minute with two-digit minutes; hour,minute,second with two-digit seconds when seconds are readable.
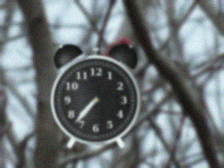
7,37
